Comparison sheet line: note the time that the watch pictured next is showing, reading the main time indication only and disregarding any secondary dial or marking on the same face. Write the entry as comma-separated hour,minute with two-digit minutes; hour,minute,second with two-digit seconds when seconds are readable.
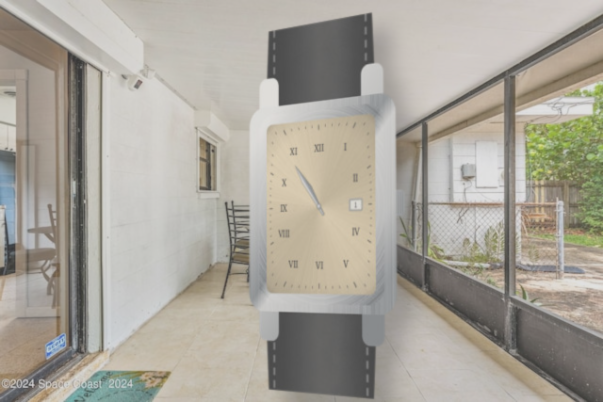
10,54
